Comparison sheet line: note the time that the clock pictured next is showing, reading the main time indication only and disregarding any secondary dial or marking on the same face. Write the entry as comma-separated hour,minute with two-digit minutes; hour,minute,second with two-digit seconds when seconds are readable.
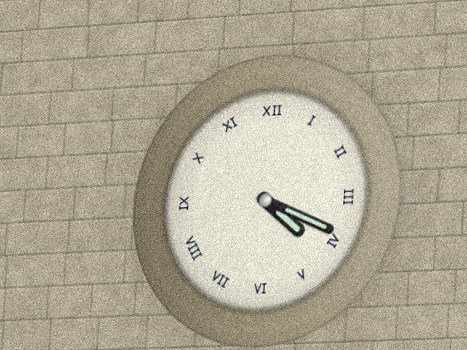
4,19
